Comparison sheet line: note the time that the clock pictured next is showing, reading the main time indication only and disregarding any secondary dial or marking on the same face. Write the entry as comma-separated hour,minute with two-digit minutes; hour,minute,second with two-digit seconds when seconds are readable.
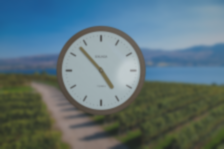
4,53
